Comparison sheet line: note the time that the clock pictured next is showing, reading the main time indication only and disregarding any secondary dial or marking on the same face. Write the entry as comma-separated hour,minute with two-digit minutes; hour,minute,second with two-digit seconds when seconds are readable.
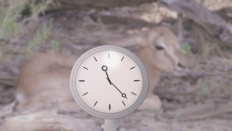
11,23
